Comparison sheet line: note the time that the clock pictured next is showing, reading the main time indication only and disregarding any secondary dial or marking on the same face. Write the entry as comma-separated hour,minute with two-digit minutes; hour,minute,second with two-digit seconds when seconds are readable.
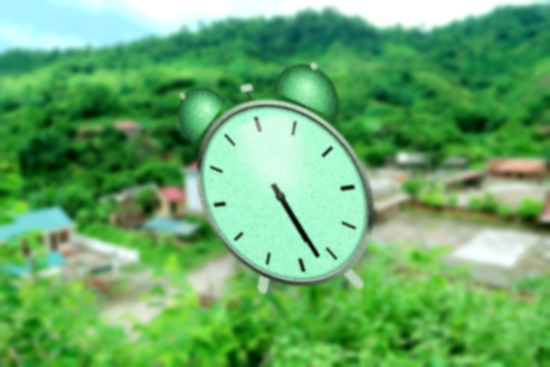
5,27
